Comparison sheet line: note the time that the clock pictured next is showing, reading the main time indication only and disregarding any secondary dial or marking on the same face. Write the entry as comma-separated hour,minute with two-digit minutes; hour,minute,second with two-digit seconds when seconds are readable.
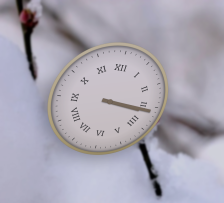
3,16
